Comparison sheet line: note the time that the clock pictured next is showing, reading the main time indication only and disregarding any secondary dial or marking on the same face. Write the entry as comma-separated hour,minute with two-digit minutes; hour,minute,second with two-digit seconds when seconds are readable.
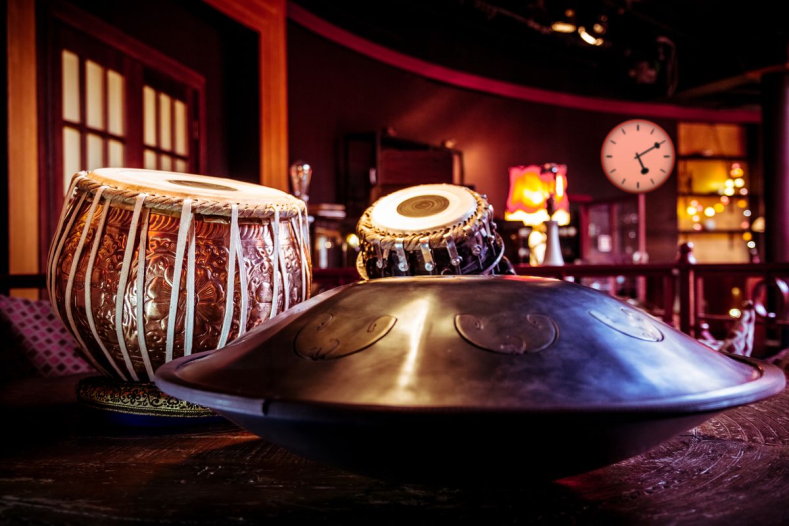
5,10
